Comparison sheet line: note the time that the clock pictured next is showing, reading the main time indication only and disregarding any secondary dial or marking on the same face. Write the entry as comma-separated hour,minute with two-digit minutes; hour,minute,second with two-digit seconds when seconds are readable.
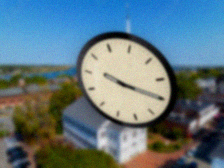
10,20
